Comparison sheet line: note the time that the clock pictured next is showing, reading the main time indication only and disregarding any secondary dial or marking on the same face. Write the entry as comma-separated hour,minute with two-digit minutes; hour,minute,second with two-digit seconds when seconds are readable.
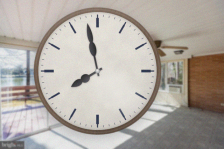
7,58
